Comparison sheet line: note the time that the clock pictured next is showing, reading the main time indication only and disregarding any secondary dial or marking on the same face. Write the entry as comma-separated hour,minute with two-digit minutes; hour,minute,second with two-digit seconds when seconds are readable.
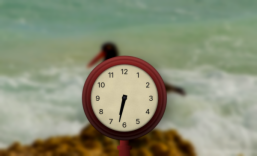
6,32
